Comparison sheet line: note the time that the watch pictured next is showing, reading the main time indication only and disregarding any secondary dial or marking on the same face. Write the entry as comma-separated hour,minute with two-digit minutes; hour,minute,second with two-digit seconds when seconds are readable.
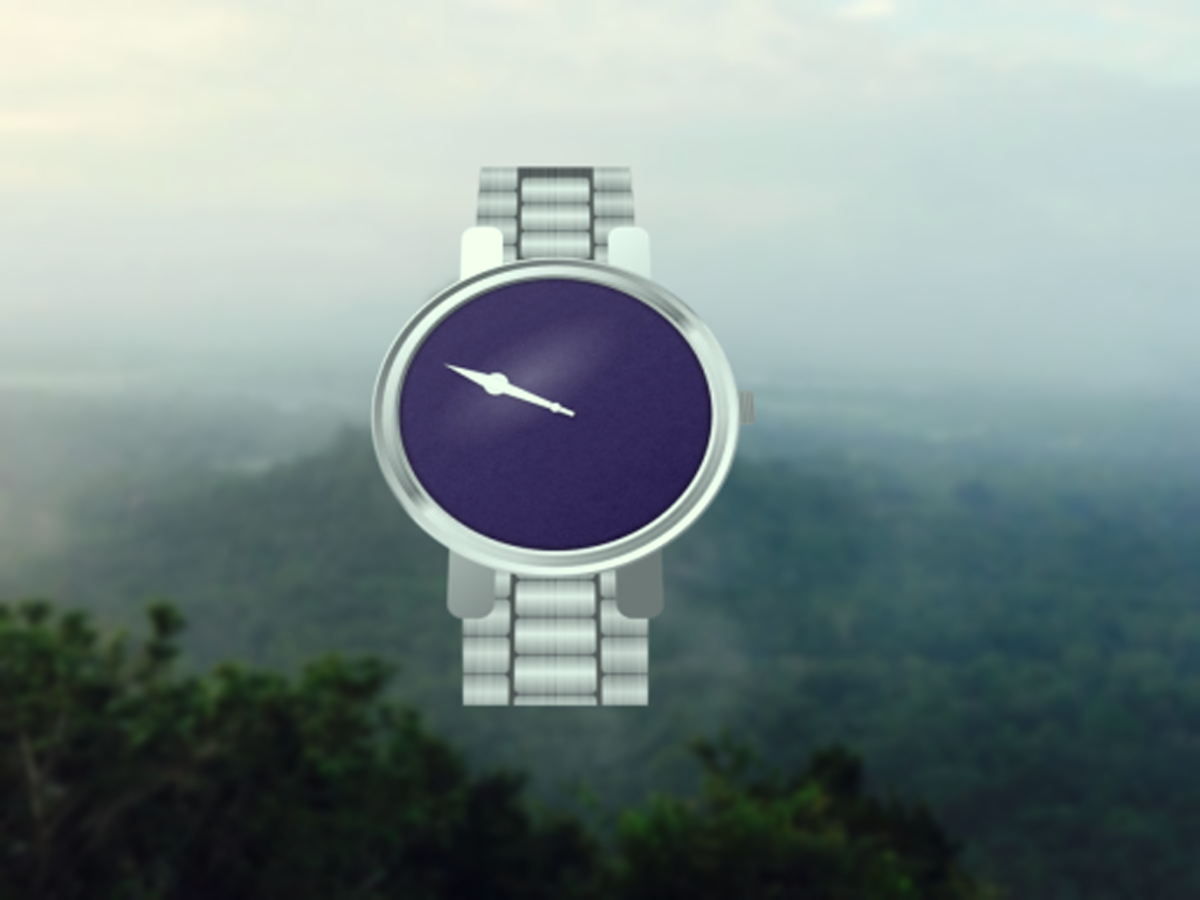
9,49
